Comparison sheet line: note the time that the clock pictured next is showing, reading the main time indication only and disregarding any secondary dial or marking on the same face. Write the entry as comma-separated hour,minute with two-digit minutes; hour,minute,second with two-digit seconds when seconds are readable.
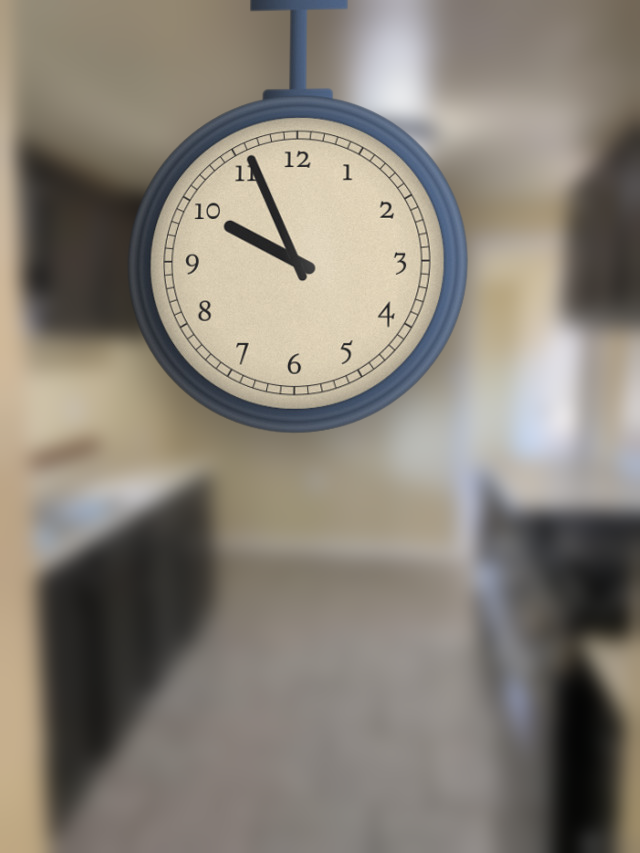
9,56
